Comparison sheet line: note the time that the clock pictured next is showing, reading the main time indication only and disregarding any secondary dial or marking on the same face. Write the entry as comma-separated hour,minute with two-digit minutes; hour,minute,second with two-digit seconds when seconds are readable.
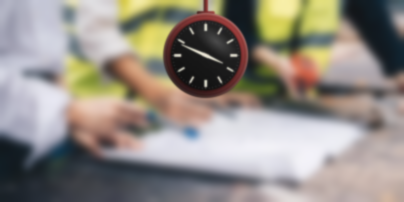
3,49
